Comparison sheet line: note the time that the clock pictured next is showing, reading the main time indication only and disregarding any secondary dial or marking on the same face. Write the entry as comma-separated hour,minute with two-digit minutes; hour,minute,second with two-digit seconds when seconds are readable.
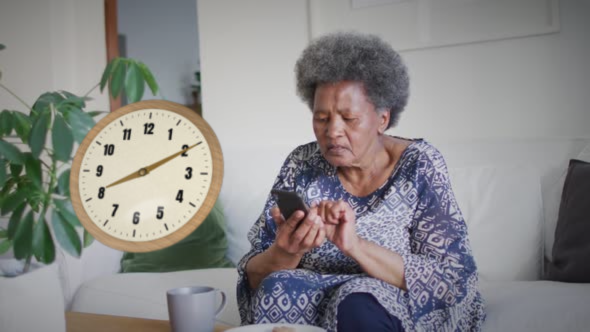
8,10
